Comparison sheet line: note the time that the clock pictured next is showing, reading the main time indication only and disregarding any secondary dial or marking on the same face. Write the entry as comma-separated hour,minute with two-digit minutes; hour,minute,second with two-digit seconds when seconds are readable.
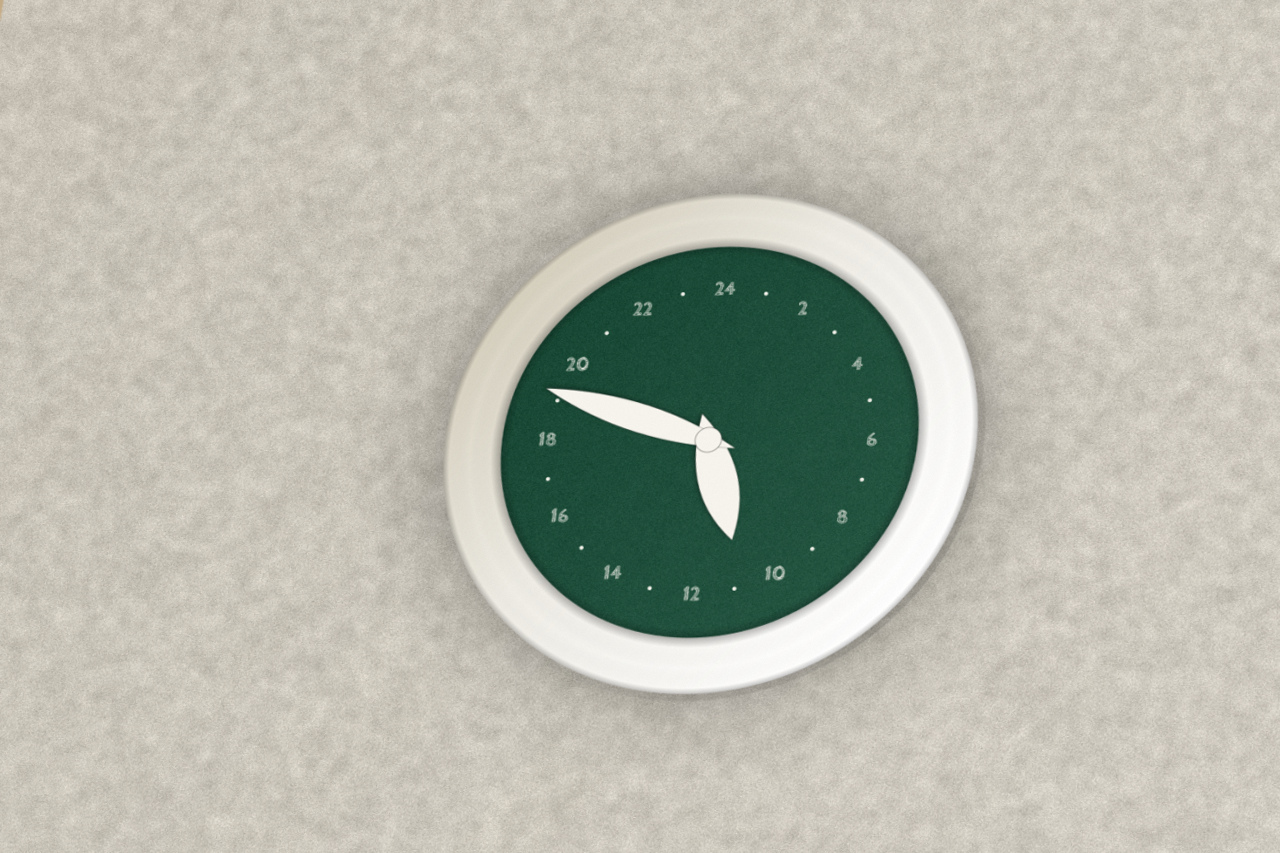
10,48
